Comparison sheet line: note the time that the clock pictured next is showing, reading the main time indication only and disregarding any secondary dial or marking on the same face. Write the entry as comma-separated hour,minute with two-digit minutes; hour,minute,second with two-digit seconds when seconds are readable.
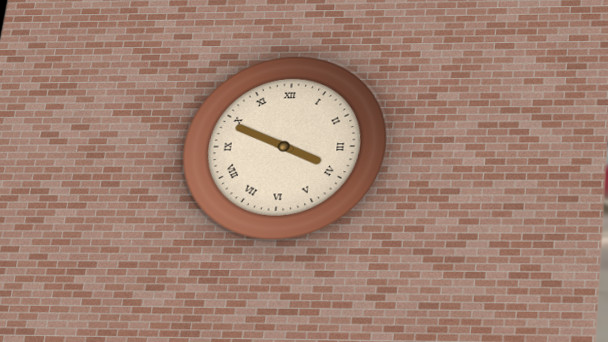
3,49
